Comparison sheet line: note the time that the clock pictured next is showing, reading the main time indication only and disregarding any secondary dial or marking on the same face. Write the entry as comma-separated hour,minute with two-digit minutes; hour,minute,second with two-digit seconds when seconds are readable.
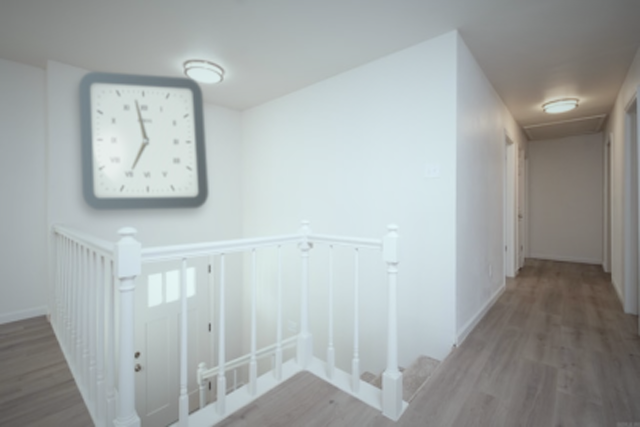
6,58
